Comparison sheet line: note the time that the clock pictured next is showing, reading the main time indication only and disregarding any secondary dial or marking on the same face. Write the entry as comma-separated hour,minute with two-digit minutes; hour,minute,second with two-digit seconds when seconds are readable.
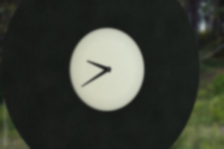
9,40
